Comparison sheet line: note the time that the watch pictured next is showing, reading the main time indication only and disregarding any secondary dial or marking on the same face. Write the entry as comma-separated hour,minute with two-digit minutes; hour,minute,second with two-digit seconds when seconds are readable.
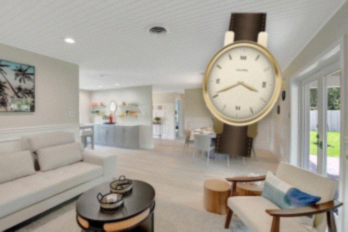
3,41
